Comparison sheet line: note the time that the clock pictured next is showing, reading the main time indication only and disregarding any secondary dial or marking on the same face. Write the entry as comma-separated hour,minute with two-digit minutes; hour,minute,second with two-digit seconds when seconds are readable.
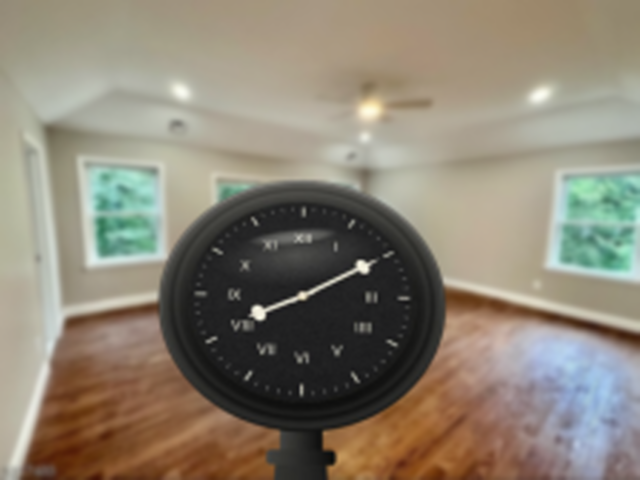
8,10
